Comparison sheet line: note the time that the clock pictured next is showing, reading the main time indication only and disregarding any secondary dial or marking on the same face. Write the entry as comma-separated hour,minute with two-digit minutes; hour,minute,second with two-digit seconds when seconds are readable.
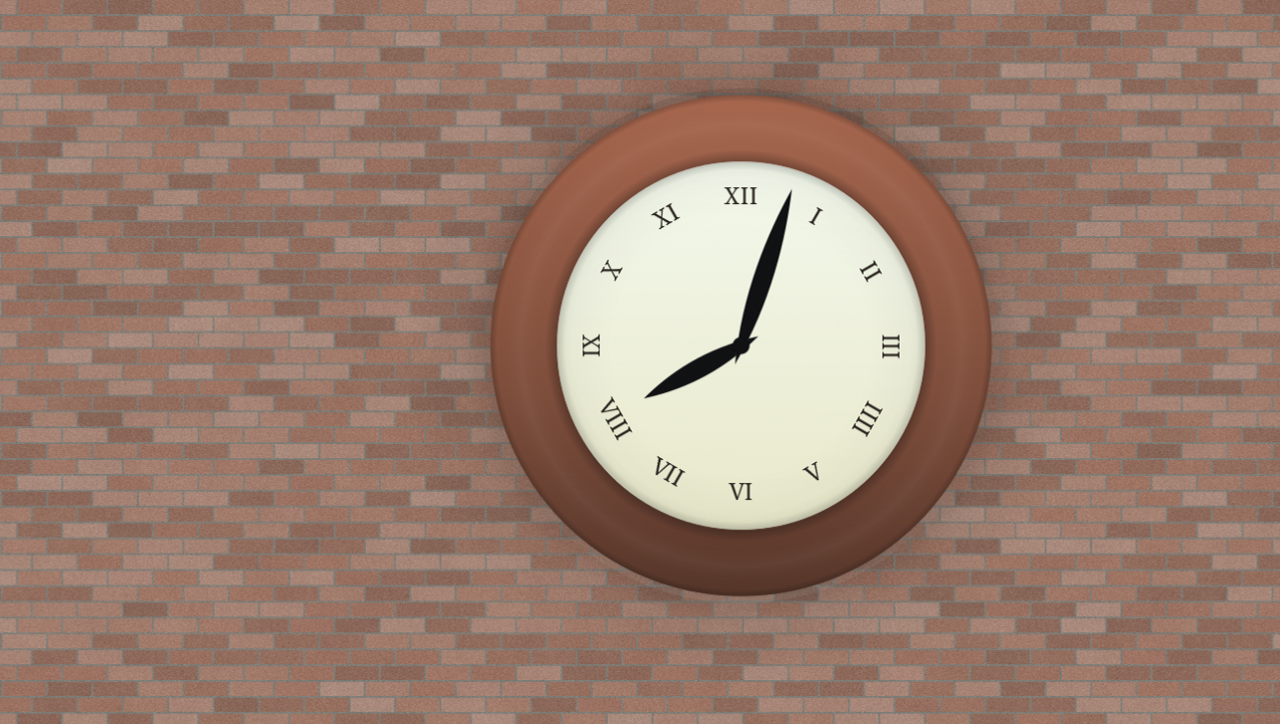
8,03
